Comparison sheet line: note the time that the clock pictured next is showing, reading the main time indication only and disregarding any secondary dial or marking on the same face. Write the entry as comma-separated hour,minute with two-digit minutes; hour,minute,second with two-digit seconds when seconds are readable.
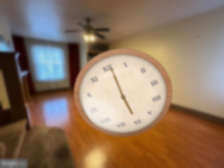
6,01
